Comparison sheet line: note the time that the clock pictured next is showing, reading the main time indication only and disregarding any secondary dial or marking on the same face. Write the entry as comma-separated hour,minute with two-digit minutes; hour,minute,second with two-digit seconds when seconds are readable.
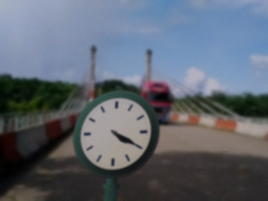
4,20
